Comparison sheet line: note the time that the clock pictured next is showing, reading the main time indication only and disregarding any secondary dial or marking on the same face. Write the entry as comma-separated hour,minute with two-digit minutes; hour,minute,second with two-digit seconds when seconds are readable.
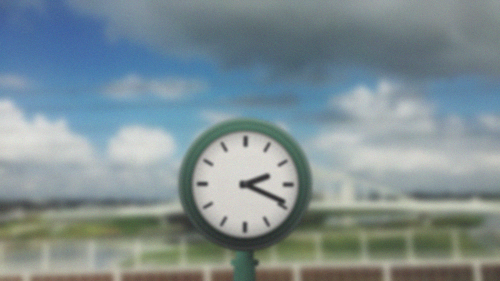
2,19
